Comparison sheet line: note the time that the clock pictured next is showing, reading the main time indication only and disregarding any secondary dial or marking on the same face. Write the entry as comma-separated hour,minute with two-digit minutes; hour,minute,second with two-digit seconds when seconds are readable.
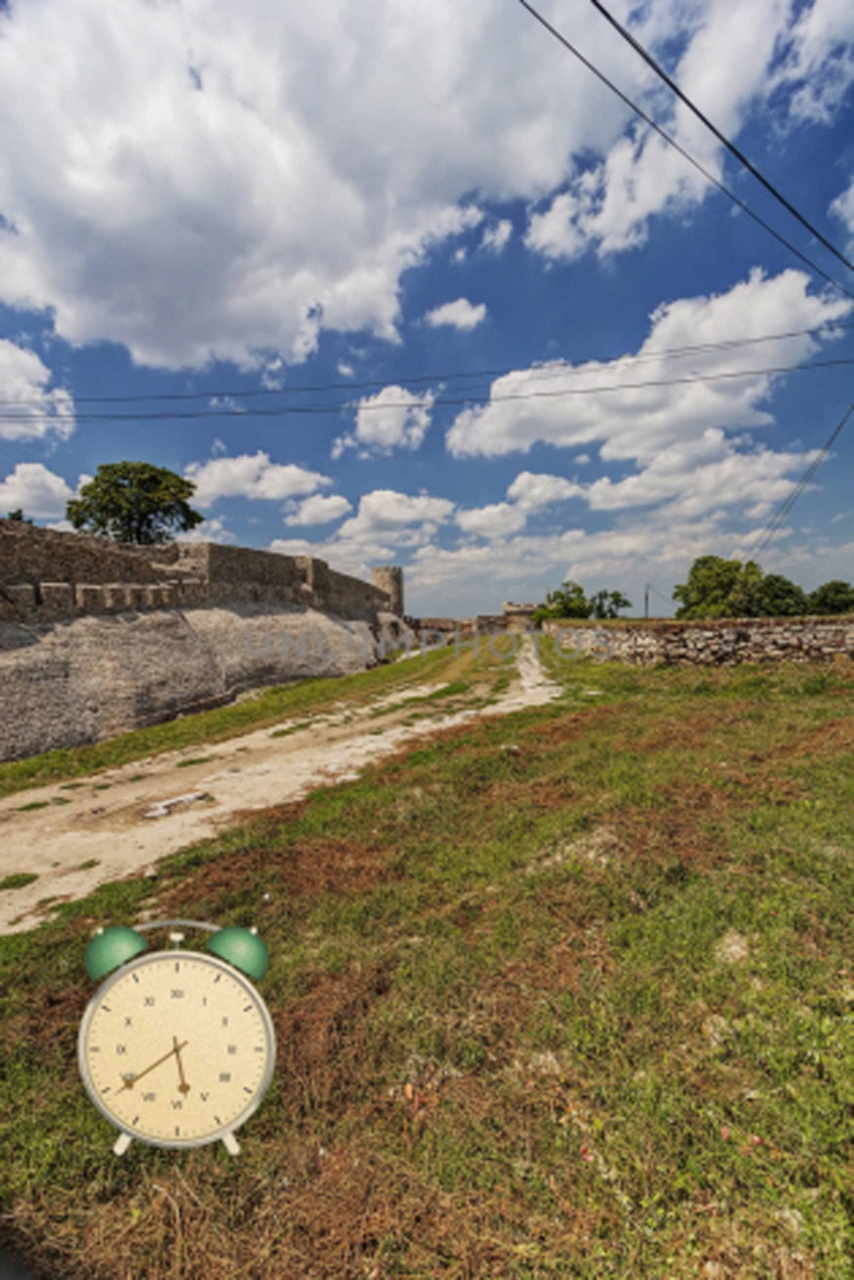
5,39
